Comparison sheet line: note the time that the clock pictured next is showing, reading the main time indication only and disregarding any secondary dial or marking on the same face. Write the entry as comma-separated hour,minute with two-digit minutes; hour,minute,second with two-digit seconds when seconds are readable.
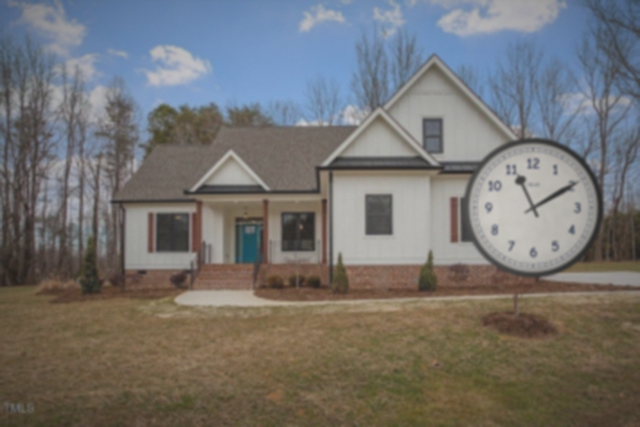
11,10
